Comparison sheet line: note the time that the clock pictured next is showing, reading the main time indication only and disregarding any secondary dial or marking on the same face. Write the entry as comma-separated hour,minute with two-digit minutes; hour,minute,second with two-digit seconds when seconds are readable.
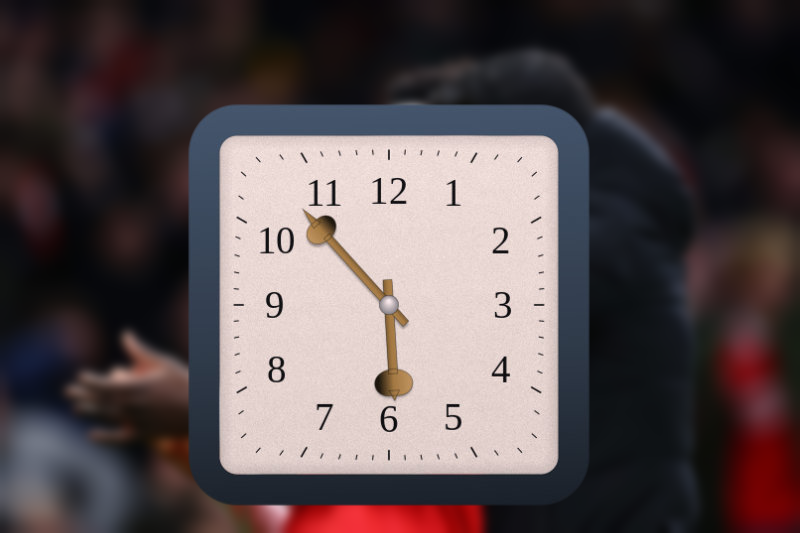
5,53
